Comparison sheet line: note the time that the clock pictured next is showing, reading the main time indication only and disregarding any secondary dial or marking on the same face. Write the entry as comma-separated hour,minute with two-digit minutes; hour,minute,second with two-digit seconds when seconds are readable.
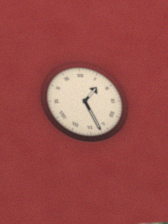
1,27
